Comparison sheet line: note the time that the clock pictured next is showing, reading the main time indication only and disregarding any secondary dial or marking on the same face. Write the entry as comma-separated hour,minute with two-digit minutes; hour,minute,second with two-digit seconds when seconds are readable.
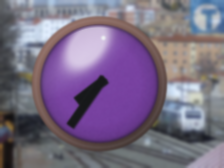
7,35
